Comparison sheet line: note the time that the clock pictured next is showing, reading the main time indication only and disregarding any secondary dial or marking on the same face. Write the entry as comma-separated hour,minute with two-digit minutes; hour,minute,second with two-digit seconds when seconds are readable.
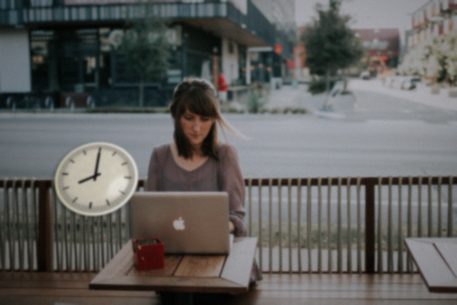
8,00
